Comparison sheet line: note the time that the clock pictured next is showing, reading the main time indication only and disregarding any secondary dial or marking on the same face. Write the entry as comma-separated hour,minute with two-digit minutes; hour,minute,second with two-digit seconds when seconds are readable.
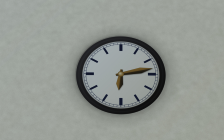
6,13
